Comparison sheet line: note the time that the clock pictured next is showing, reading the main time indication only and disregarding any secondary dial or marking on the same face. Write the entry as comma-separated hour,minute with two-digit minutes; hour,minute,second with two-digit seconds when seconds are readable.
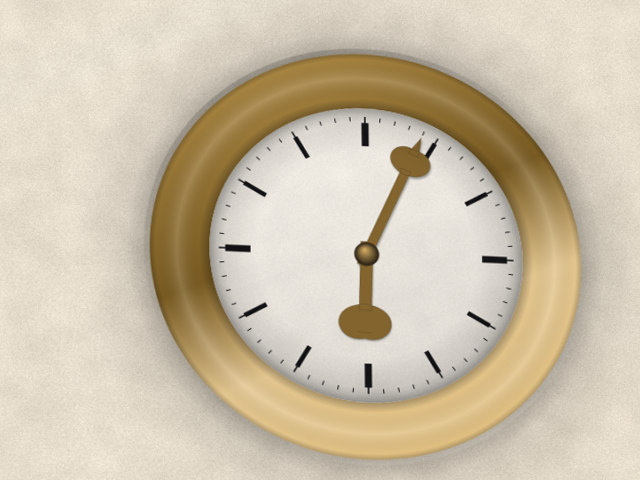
6,04
